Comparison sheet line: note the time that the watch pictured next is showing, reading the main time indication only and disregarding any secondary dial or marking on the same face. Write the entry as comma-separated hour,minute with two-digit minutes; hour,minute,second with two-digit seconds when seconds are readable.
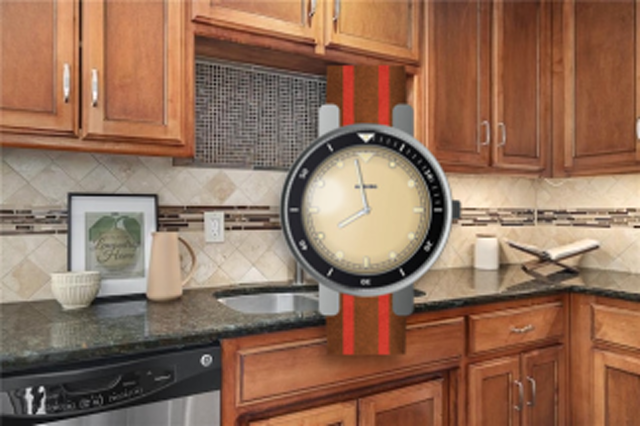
7,58
